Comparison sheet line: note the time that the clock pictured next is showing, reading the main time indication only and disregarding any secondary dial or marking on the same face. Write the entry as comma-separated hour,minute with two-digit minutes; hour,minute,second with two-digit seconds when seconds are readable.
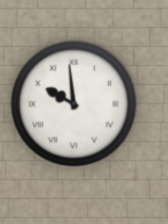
9,59
